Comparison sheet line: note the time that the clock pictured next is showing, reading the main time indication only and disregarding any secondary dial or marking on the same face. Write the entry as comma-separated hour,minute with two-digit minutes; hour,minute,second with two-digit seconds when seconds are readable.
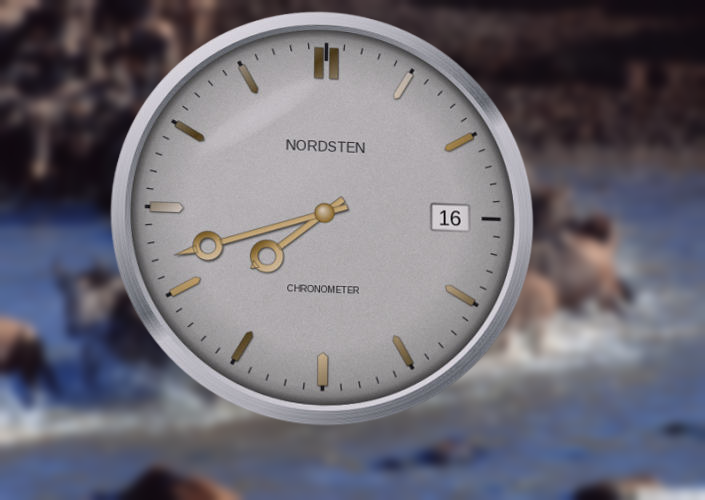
7,42
